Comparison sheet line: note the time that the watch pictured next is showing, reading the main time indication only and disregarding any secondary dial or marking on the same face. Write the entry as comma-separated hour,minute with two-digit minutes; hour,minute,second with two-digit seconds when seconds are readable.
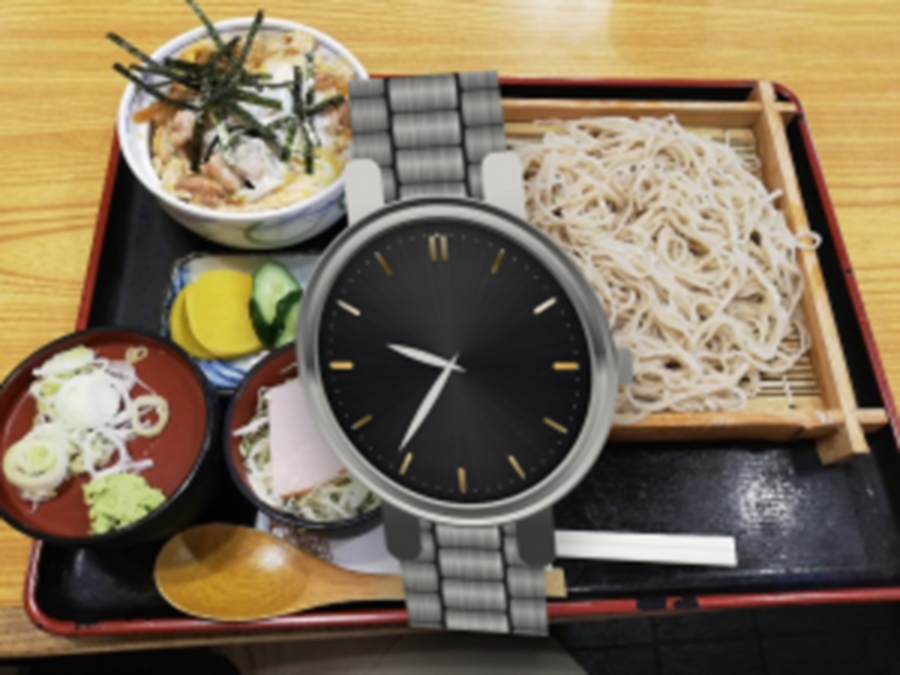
9,36
